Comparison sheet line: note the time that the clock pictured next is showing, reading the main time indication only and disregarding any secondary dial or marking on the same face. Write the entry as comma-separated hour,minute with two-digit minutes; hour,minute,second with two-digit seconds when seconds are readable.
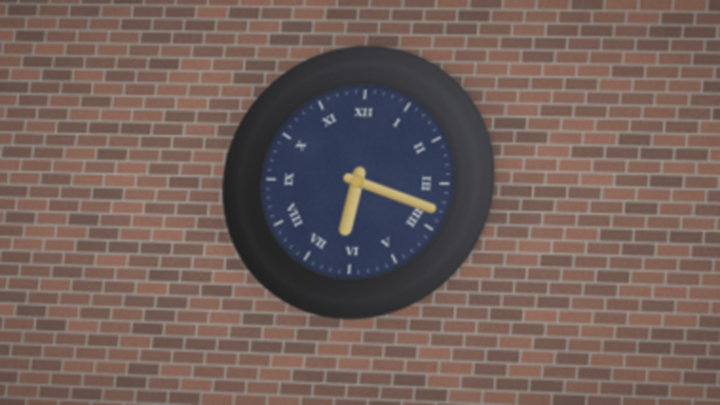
6,18
